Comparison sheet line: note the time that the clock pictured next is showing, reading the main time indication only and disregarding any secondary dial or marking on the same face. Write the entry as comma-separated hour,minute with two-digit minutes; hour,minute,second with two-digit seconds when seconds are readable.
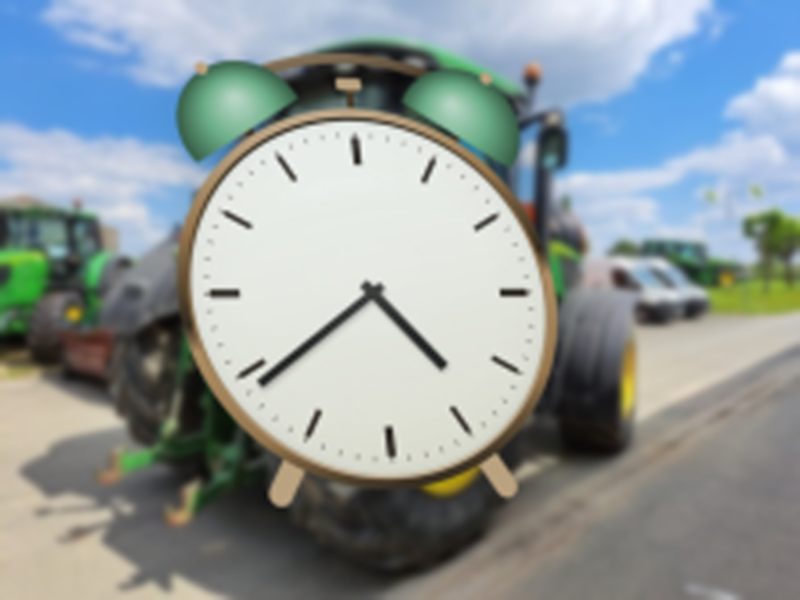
4,39
